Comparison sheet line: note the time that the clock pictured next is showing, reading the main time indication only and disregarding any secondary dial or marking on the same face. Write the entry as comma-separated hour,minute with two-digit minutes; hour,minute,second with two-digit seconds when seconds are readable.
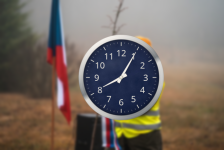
8,05
